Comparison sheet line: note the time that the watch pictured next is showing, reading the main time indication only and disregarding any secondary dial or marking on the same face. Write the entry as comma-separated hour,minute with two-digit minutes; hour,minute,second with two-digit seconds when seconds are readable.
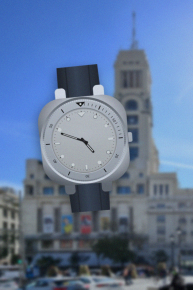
4,49
